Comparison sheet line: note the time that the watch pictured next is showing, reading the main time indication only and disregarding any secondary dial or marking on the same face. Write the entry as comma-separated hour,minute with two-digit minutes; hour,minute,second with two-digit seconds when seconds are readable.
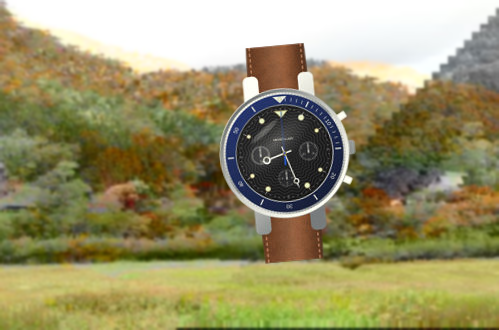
8,27
